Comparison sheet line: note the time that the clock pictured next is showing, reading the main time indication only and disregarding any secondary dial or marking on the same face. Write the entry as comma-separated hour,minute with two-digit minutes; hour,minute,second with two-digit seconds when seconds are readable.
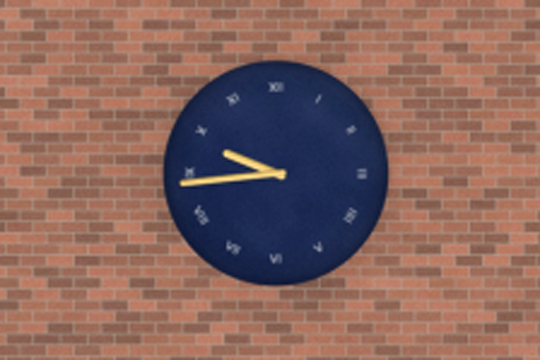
9,44
